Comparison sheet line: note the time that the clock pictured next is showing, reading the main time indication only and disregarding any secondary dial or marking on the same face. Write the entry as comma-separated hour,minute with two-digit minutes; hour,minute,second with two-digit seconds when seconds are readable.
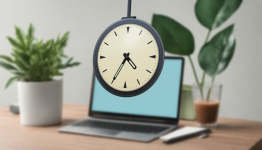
4,35
